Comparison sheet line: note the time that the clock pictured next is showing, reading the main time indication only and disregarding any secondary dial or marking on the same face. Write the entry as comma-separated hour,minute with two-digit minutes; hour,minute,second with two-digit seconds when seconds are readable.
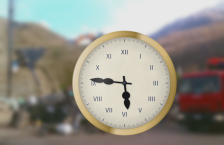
5,46
